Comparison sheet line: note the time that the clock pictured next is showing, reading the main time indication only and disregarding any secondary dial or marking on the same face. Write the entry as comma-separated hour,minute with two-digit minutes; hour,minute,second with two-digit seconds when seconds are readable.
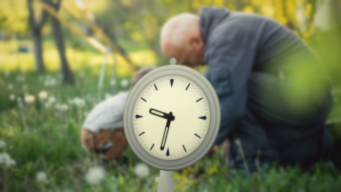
9,32
